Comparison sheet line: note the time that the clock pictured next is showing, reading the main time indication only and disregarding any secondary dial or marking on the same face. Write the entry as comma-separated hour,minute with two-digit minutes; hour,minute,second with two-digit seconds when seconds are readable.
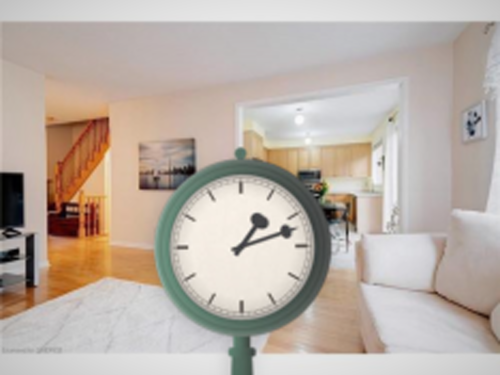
1,12
